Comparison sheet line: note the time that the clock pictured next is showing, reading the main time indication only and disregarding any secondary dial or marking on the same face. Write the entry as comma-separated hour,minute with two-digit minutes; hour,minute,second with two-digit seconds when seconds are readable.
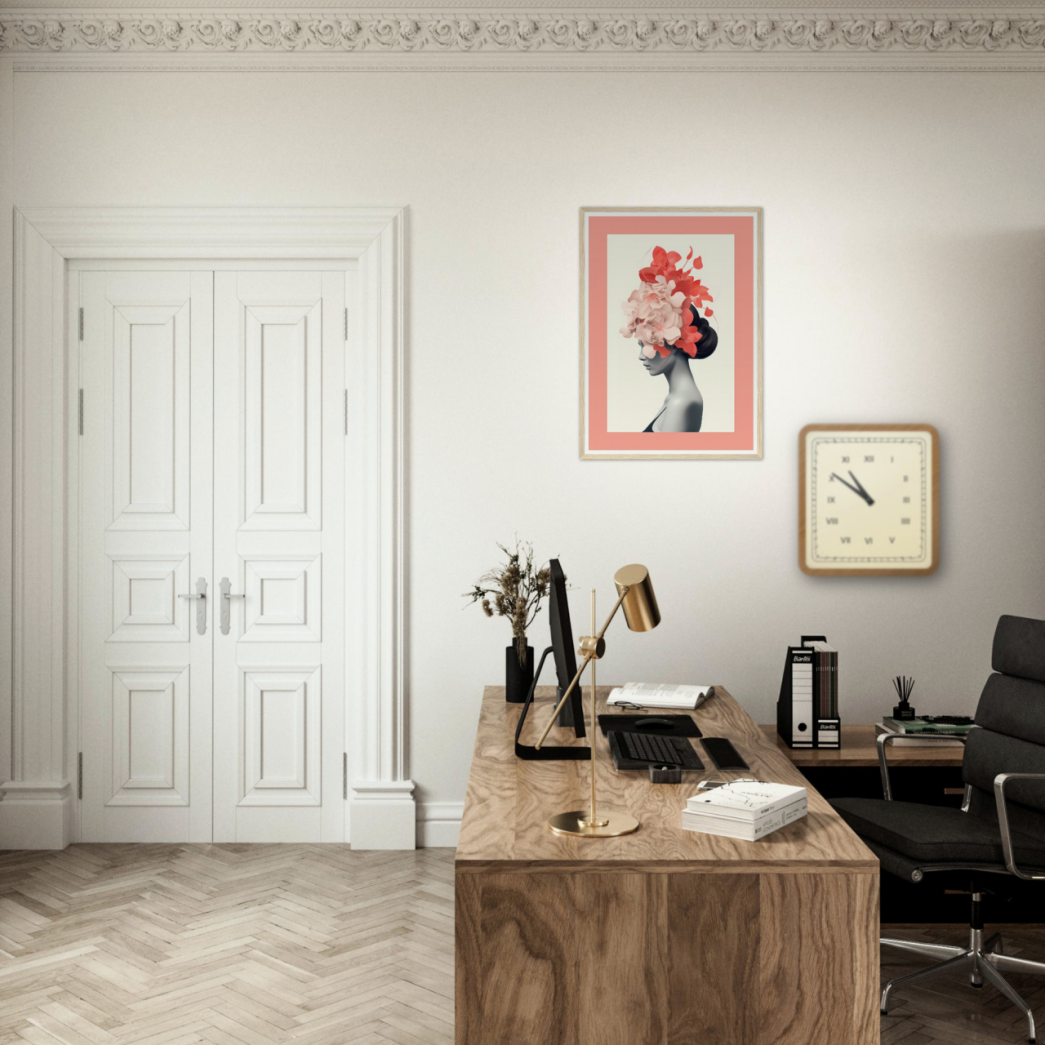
10,51
